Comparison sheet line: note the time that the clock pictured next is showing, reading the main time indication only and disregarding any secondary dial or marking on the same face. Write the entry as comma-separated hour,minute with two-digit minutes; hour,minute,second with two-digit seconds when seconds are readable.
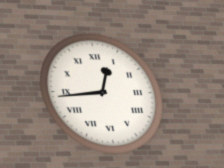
12,44
